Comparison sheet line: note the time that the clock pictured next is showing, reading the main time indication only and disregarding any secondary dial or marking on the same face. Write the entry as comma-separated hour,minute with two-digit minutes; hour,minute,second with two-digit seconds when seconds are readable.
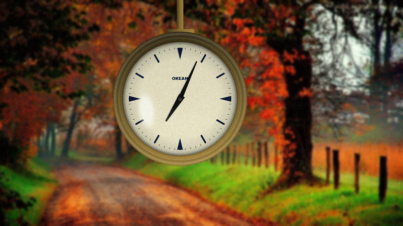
7,04
